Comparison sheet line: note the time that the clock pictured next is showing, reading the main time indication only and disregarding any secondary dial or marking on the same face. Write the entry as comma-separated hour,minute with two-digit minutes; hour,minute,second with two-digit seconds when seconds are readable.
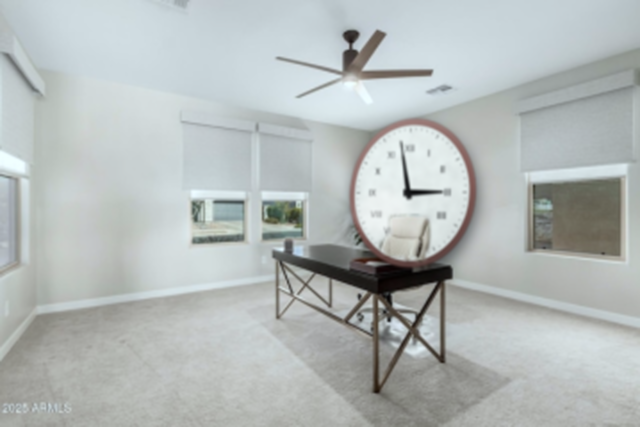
2,58
